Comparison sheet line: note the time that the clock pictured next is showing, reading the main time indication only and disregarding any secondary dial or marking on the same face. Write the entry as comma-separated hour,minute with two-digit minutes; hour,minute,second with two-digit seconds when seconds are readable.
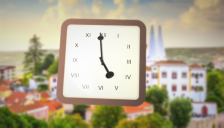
4,59
